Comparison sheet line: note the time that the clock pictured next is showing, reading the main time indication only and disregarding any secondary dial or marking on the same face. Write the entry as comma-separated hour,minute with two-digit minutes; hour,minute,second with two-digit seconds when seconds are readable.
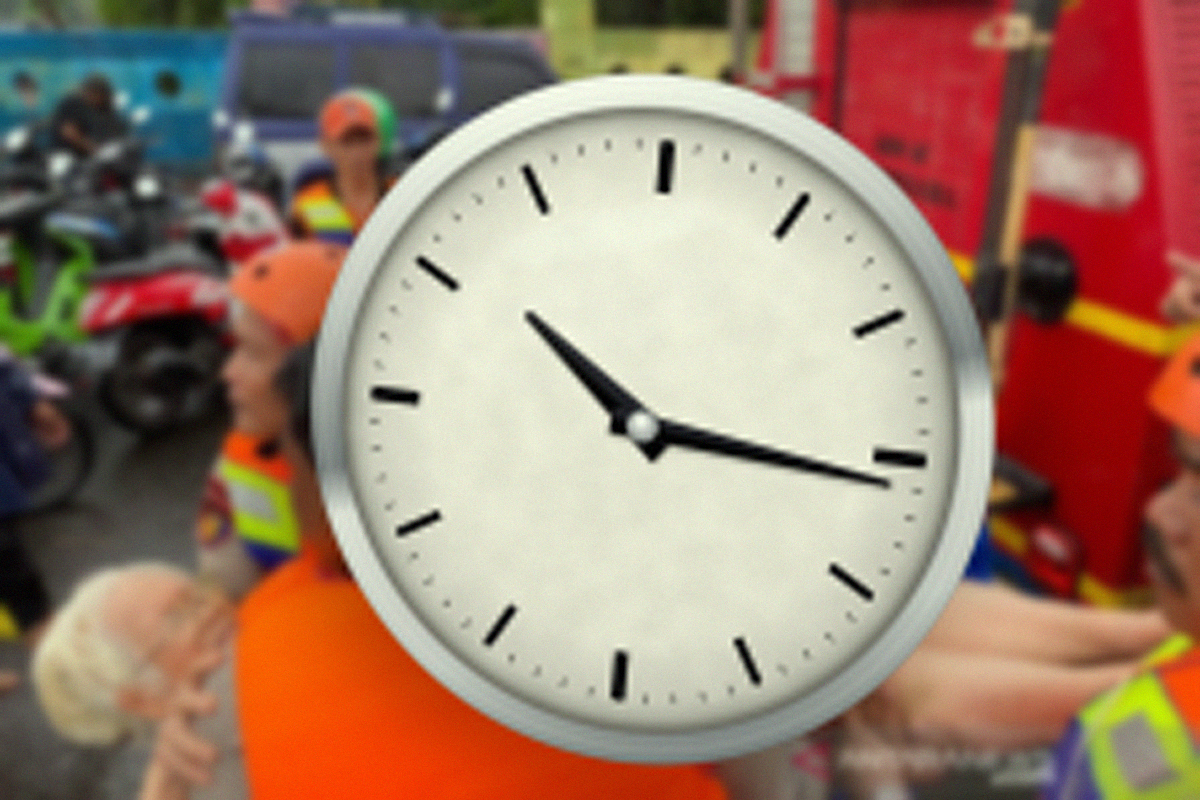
10,16
